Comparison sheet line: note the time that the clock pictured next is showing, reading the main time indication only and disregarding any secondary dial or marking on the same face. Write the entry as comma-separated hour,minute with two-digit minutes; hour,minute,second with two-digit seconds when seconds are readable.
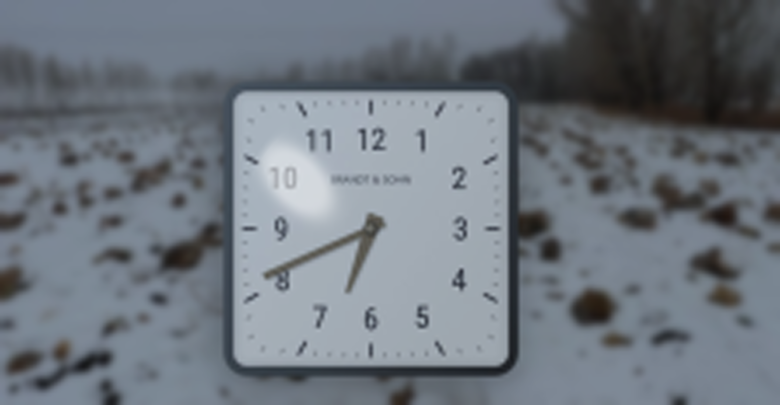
6,41
